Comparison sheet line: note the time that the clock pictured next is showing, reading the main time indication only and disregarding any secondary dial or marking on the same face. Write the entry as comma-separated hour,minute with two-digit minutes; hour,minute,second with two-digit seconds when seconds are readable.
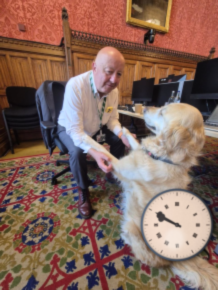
9,50
